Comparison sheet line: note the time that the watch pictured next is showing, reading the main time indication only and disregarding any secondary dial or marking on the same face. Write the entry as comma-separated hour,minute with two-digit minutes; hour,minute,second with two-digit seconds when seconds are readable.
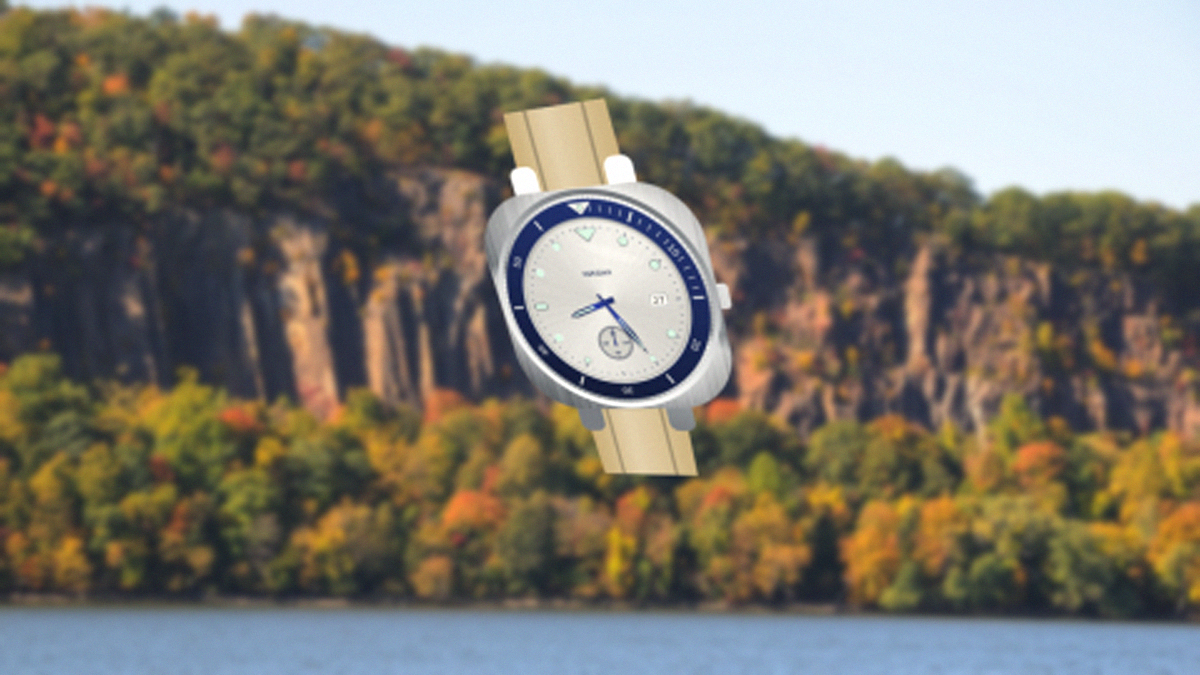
8,25
